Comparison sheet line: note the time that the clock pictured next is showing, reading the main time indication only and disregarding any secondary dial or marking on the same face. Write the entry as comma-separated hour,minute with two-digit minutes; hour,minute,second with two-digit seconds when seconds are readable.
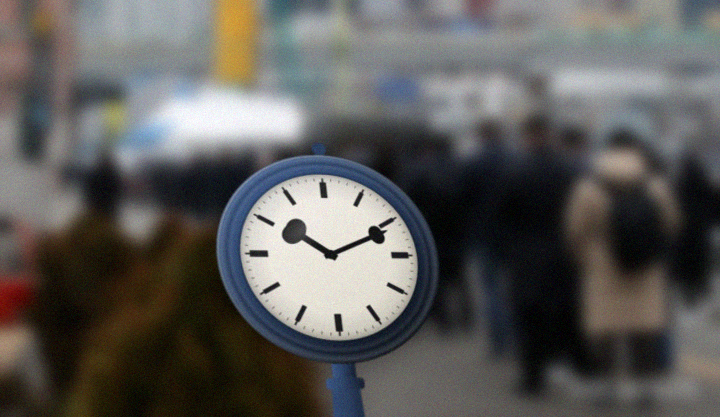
10,11
